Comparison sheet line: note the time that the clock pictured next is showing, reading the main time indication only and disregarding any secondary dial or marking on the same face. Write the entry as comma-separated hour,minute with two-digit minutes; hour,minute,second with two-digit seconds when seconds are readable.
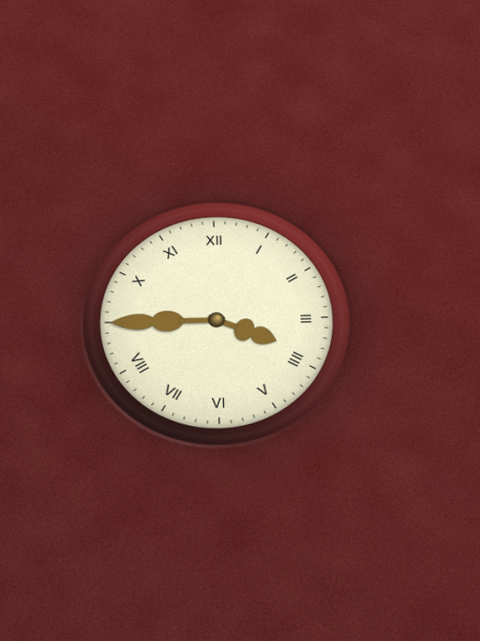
3,45
